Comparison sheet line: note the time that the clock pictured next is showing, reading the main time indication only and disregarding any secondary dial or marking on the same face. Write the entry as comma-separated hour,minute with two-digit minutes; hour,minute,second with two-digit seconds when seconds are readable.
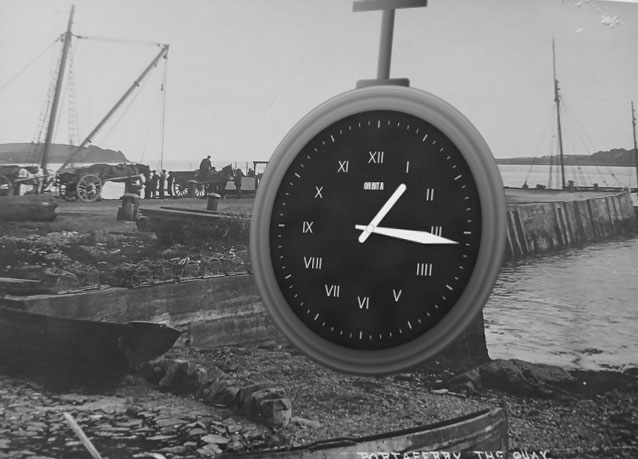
1,16
